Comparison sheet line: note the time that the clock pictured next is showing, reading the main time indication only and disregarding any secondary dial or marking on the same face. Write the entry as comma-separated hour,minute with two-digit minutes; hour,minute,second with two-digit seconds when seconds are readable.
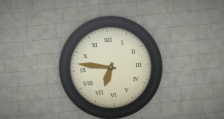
6,47
